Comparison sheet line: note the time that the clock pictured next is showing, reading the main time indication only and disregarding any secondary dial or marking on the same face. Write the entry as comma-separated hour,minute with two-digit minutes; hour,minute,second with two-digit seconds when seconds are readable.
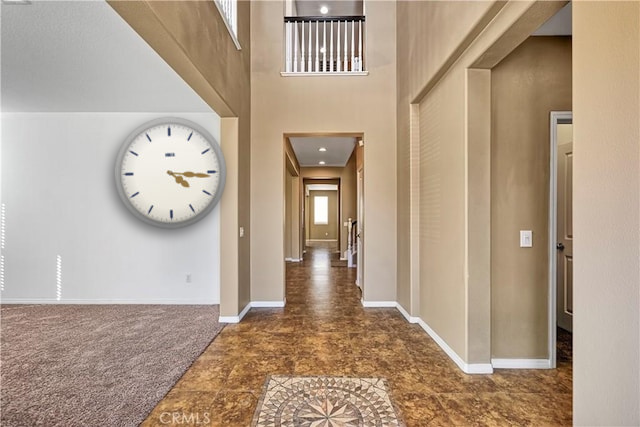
4,16
